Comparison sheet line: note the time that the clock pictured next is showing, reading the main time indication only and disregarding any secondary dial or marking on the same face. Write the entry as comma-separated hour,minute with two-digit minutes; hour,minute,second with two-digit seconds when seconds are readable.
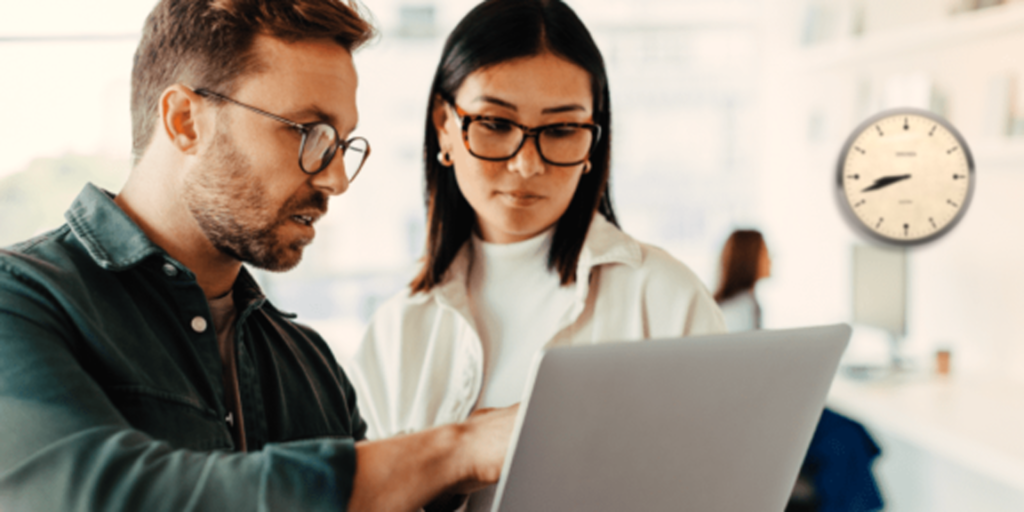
8,42
